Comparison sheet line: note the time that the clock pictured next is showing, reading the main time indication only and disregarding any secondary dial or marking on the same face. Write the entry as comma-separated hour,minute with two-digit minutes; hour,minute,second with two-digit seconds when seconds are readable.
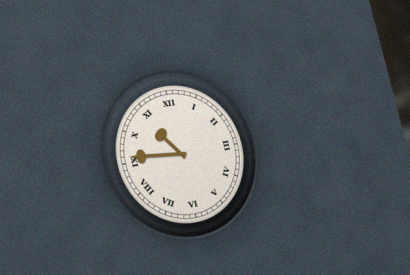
10,46
